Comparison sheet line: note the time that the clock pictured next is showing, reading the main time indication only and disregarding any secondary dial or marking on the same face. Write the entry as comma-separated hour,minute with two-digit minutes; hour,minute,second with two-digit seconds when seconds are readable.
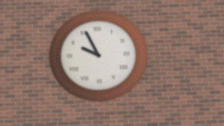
9,56
